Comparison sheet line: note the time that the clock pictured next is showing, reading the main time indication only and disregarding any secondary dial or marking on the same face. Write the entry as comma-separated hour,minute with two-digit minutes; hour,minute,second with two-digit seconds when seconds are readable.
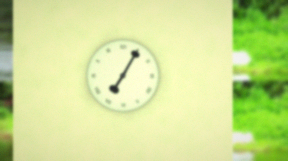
7,05
